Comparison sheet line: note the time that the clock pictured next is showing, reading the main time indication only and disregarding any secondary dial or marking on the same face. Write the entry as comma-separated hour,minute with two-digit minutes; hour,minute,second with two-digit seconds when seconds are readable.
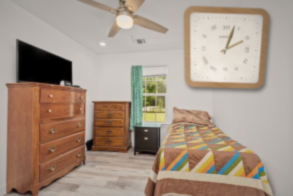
2,03
